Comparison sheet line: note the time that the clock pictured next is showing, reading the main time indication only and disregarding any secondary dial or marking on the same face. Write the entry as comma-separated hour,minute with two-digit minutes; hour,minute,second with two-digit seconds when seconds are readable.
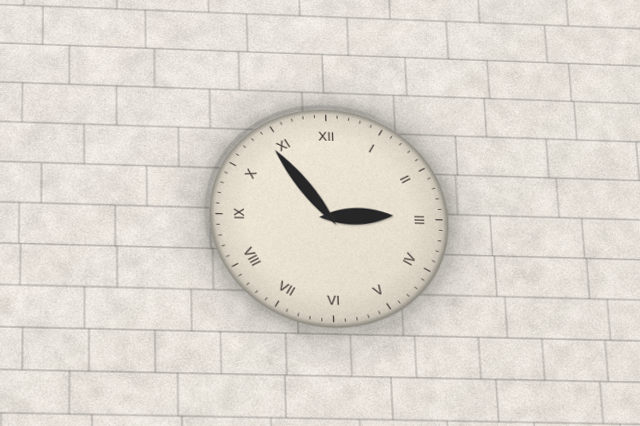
2,54
